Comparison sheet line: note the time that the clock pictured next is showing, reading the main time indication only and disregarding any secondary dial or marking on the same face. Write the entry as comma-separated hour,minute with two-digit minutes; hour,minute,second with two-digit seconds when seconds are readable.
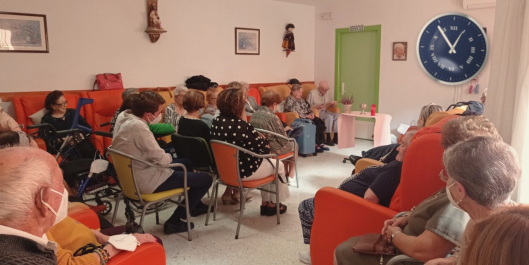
12,54
